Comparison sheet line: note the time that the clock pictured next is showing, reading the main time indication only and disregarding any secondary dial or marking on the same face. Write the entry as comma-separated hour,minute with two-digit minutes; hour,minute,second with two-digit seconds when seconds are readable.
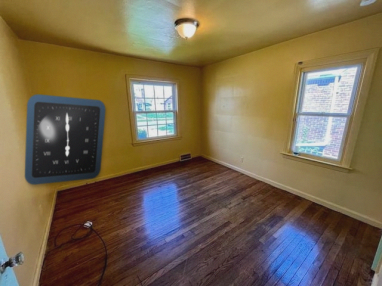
5,59
